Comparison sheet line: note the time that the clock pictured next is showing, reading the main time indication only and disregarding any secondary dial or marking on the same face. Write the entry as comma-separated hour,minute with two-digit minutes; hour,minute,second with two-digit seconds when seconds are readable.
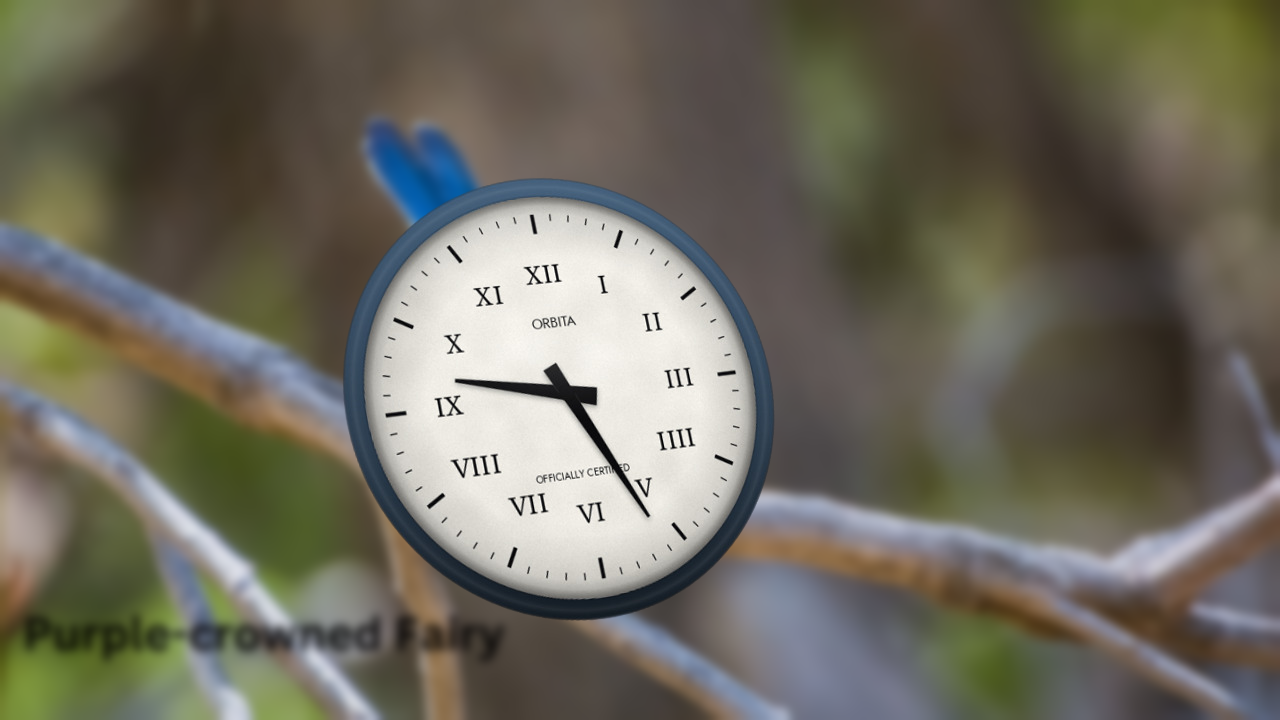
9,26
